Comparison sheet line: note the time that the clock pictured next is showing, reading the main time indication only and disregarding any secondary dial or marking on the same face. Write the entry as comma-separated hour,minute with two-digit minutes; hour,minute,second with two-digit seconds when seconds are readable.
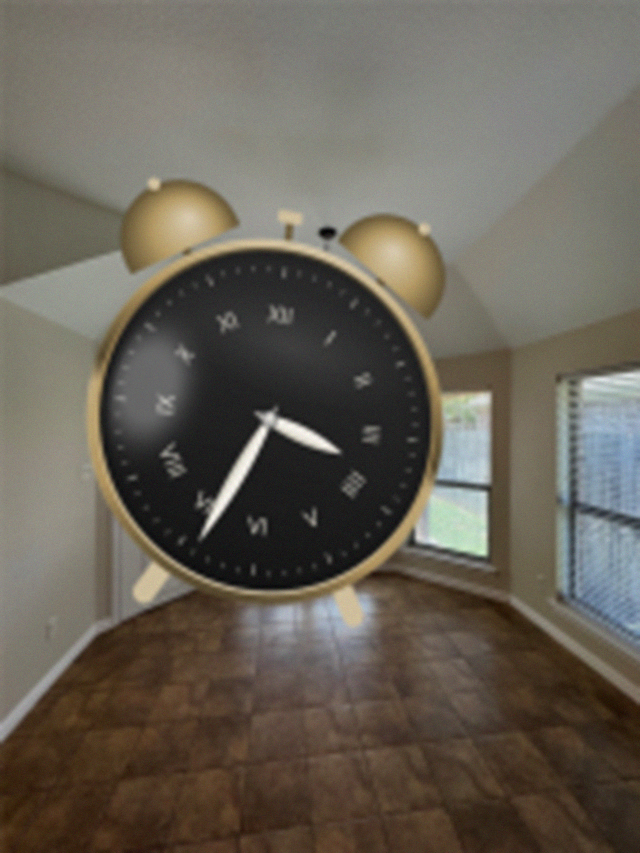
3,34
